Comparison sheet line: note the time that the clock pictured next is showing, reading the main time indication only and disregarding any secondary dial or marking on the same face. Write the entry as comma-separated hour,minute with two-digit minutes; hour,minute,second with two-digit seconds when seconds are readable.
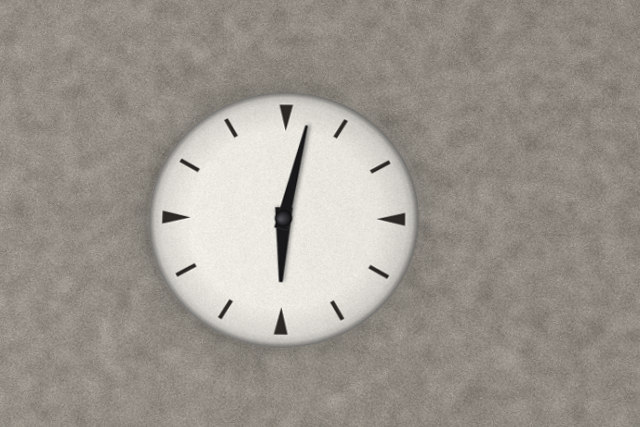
6,02
